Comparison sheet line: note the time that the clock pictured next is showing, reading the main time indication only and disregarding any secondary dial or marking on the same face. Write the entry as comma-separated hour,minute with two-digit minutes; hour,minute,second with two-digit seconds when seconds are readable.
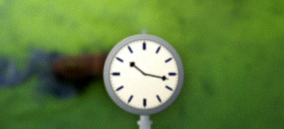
10,17
